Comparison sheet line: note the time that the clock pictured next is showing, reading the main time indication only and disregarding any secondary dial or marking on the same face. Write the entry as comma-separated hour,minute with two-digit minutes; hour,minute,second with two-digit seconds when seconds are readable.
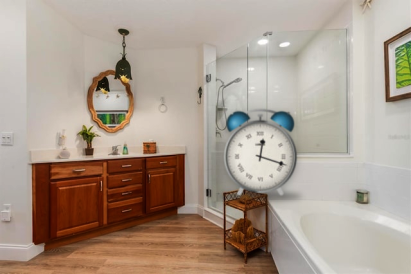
12,18
